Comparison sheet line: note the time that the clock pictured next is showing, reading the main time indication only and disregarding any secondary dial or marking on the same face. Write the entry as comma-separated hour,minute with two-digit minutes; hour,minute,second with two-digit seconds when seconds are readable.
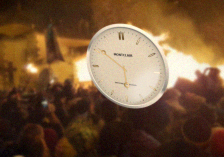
5,51
